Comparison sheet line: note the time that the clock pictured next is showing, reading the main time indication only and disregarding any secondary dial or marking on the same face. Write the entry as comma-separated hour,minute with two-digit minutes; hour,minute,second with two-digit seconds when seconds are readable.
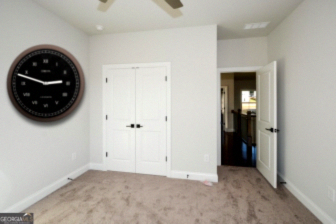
2,48
